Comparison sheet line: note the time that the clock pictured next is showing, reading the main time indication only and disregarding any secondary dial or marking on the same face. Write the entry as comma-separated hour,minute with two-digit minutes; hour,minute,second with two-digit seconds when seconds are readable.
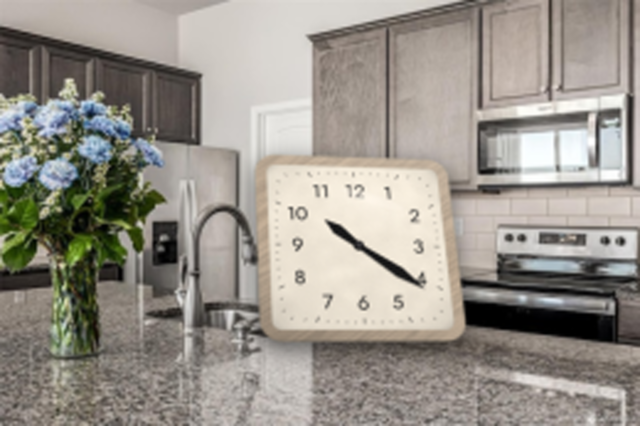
10,21
